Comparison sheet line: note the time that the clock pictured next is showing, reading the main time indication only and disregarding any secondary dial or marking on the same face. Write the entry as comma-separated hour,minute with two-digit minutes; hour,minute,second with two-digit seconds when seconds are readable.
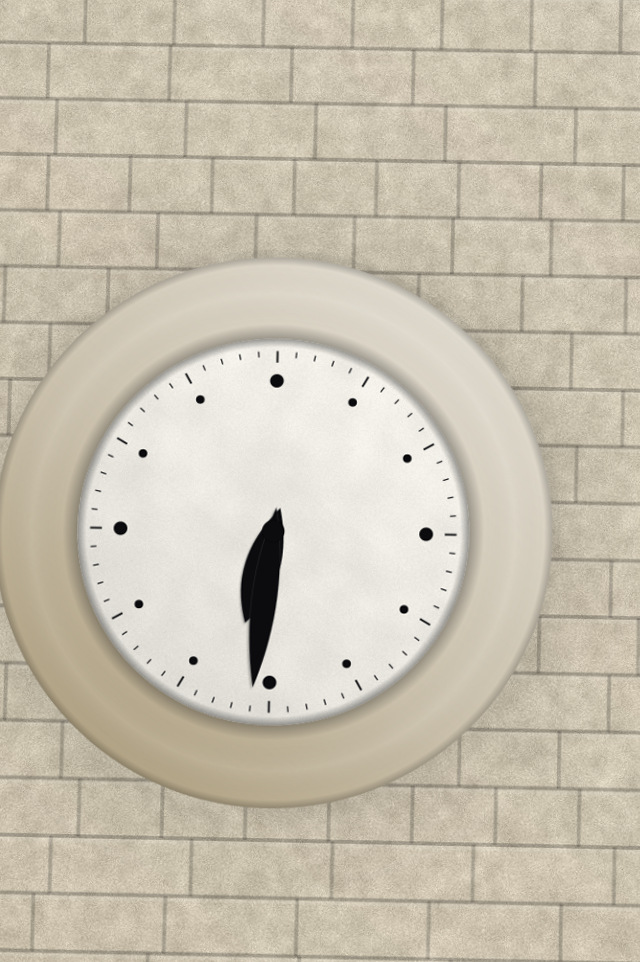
6,31
